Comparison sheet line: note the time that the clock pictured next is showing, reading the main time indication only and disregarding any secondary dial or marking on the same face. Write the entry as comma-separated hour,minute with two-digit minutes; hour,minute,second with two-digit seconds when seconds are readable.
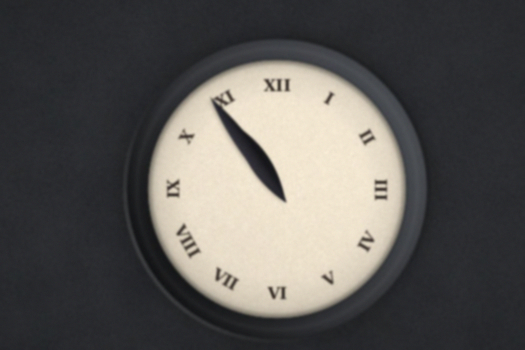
10,54
